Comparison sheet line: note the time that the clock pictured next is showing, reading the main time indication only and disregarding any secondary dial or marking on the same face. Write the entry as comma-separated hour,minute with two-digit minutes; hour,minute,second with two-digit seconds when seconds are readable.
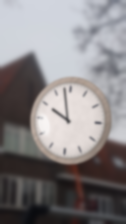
9,58
